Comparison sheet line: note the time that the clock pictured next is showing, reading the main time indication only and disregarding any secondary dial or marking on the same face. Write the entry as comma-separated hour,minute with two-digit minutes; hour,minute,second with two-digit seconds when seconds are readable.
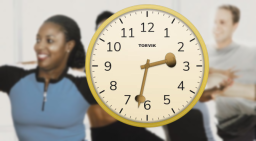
2,32
